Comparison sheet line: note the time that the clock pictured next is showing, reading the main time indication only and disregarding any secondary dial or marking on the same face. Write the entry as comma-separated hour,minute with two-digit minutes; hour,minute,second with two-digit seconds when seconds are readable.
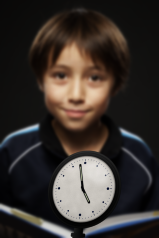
4,58
